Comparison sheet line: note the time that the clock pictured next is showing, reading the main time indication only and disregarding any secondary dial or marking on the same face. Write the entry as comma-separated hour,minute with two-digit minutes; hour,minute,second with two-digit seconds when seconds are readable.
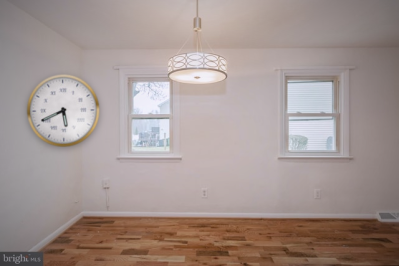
5,41
